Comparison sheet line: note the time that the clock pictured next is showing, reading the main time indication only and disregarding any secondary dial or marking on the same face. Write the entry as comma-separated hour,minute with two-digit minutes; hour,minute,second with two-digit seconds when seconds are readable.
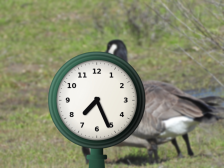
7,26
